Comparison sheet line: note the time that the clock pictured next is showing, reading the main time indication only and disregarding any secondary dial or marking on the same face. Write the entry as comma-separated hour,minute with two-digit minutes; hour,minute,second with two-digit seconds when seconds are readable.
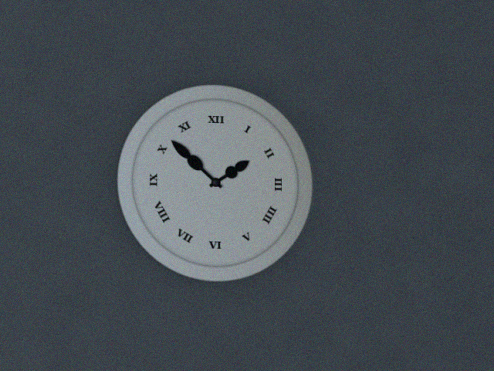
1,52
